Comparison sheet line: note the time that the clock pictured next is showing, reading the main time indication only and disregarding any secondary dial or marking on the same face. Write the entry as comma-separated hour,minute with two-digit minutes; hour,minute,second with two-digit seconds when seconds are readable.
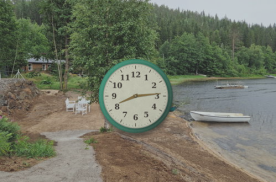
8,14
